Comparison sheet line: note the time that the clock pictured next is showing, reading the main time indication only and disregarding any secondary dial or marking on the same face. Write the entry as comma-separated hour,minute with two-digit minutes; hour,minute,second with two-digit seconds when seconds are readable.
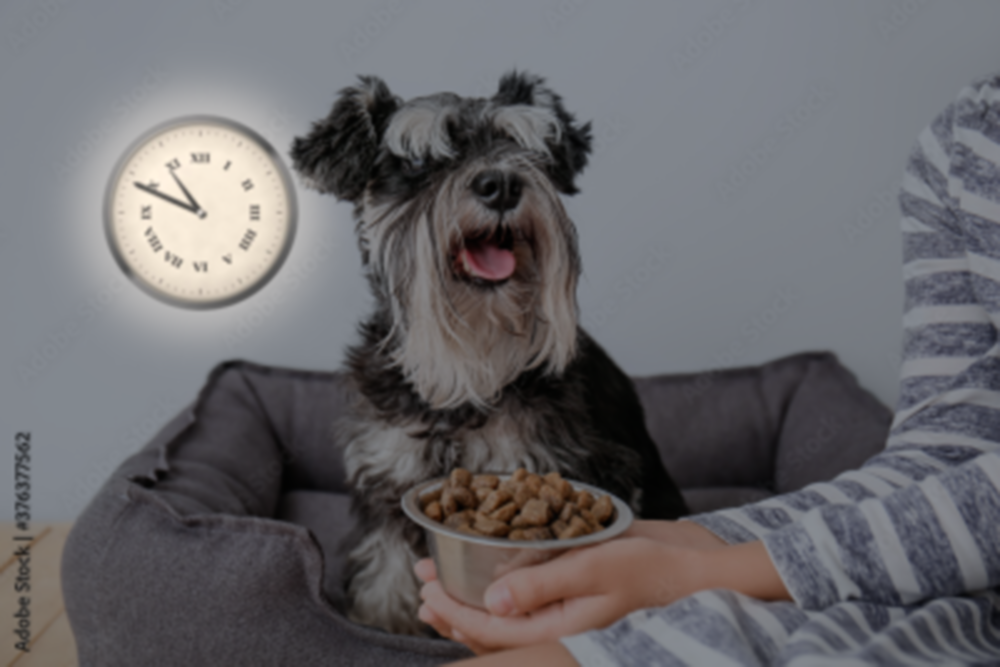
10,49
